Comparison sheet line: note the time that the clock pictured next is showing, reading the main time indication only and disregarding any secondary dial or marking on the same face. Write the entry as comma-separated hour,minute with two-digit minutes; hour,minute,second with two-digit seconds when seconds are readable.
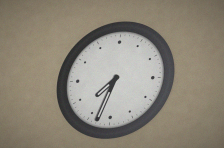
7,33
